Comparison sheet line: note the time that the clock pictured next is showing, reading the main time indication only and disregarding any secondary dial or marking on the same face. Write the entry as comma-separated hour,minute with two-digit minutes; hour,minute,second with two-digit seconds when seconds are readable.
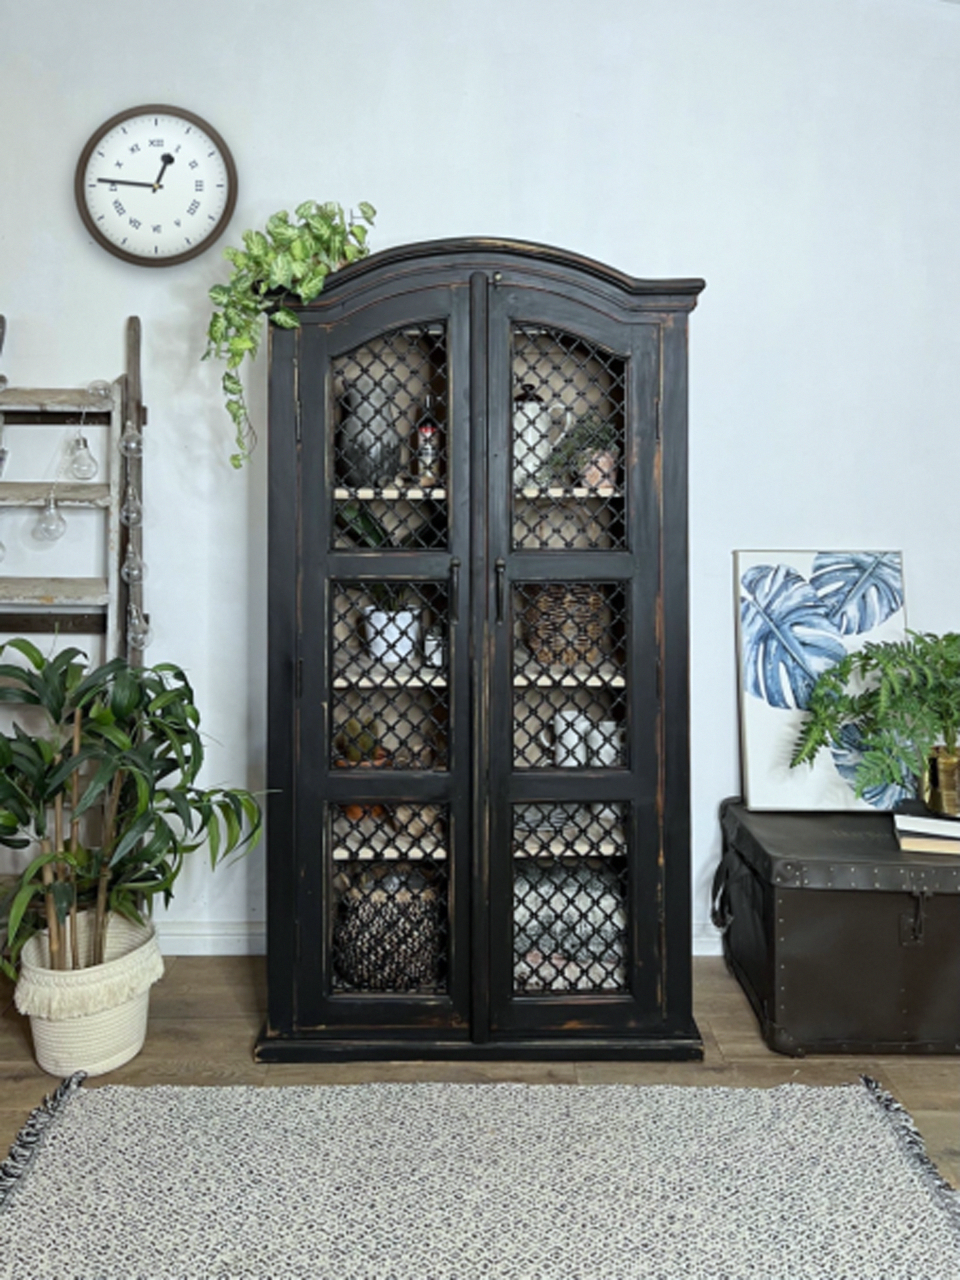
12,46
